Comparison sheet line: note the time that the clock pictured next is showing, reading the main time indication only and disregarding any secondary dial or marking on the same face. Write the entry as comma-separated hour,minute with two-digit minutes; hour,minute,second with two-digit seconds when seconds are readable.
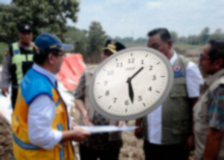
1,28
